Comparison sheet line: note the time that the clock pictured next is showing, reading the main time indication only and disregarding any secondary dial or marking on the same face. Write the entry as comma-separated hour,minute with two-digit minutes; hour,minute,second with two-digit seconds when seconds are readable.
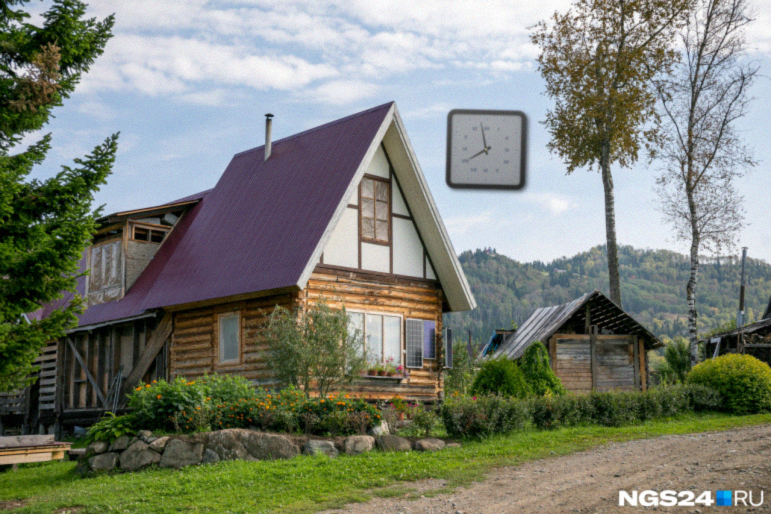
7,58
